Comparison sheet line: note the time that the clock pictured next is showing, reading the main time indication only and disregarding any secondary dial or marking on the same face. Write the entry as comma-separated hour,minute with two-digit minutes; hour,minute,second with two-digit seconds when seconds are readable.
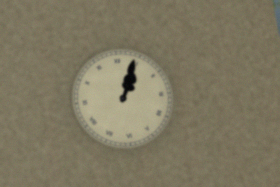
1,04
